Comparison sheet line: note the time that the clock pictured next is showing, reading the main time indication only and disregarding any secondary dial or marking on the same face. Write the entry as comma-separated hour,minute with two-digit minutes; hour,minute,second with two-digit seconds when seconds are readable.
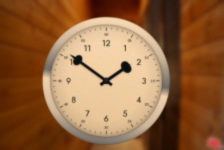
1,51
